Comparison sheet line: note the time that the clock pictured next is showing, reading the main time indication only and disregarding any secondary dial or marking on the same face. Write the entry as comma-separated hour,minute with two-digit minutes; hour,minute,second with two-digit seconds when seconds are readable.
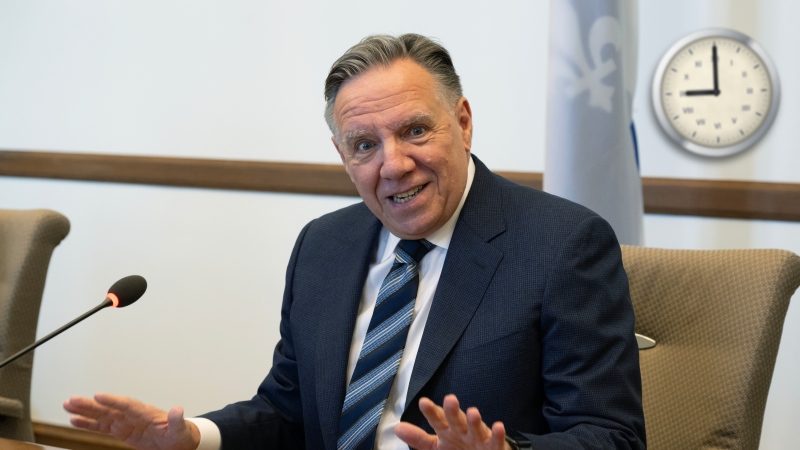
9,00
